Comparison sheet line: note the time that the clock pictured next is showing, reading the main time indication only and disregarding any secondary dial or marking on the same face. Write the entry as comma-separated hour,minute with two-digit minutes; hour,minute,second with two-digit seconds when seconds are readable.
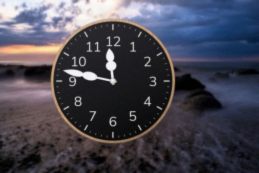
11,47
